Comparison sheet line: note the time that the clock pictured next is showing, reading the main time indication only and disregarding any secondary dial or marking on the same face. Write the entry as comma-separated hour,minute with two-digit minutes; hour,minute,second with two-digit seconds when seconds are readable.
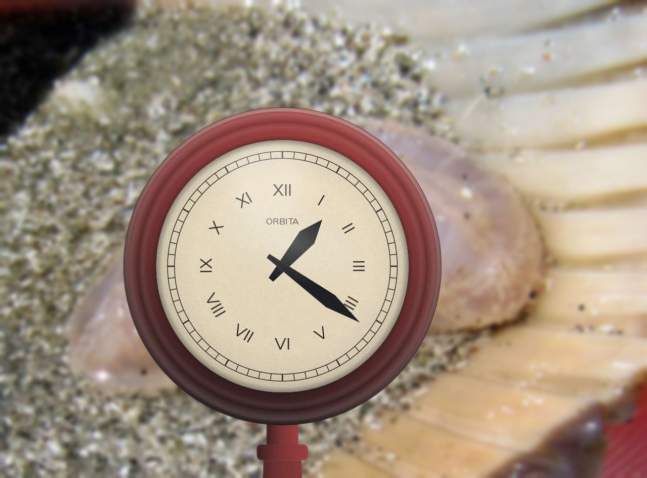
1,21
